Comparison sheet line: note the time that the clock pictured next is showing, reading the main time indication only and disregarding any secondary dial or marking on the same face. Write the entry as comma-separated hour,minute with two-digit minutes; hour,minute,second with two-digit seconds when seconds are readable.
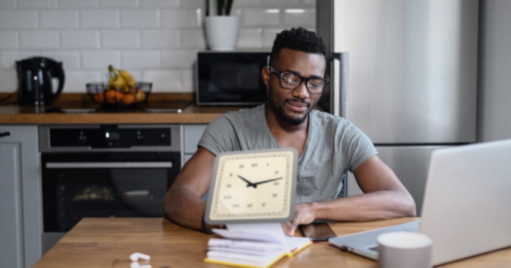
10,13
